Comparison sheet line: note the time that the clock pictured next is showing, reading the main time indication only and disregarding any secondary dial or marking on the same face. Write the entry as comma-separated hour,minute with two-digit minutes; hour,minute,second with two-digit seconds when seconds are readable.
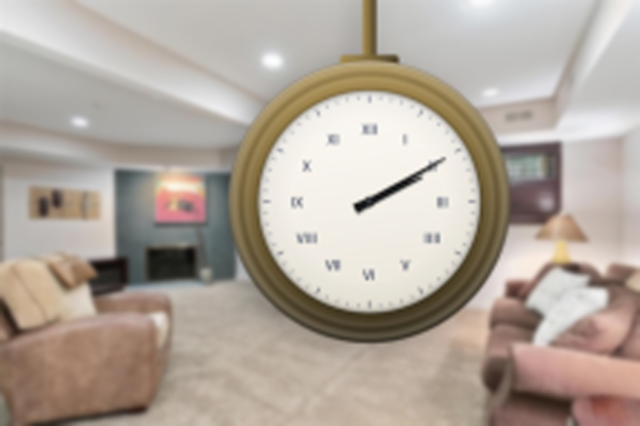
2,10
